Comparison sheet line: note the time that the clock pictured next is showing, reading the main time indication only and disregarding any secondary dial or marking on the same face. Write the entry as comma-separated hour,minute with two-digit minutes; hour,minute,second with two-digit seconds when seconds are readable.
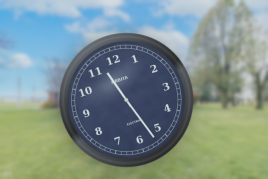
11,27
